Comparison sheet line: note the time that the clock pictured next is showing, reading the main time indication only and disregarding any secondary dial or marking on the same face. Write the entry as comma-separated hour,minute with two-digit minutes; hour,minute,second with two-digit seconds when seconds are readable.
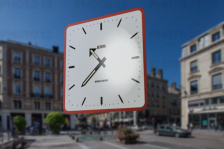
10,38
